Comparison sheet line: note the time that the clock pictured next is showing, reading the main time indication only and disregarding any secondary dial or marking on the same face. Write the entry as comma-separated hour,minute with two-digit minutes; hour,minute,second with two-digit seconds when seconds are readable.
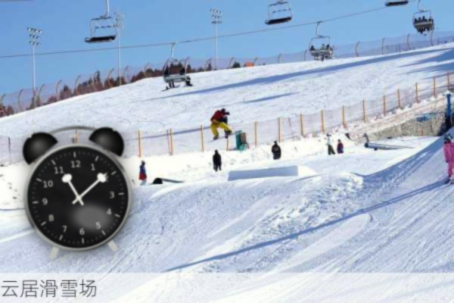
11,09
